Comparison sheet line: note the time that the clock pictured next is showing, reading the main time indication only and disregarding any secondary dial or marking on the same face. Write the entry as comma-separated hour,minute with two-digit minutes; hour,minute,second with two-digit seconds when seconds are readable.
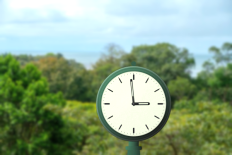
2,59
